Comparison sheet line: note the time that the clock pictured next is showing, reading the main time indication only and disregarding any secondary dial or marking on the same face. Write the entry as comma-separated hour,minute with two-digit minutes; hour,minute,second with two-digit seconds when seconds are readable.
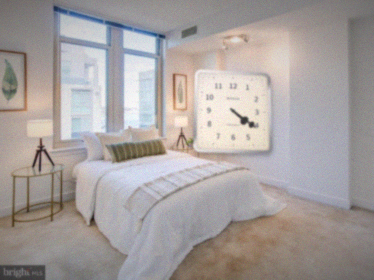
4,21
